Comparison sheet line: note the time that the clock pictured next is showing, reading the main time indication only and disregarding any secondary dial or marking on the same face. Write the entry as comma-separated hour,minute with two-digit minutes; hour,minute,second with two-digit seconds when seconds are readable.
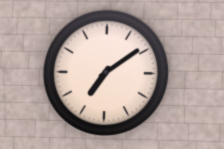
7,09
